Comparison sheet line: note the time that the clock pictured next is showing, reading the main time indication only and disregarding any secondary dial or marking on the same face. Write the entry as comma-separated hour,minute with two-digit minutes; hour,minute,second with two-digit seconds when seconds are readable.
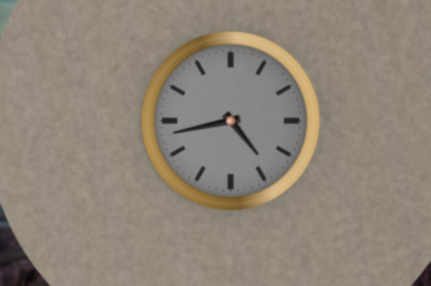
4,43
